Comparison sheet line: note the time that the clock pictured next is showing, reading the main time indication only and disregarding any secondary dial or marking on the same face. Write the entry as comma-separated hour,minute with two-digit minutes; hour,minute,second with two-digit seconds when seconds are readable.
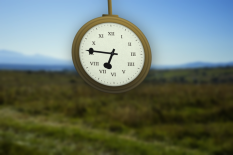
6,46
